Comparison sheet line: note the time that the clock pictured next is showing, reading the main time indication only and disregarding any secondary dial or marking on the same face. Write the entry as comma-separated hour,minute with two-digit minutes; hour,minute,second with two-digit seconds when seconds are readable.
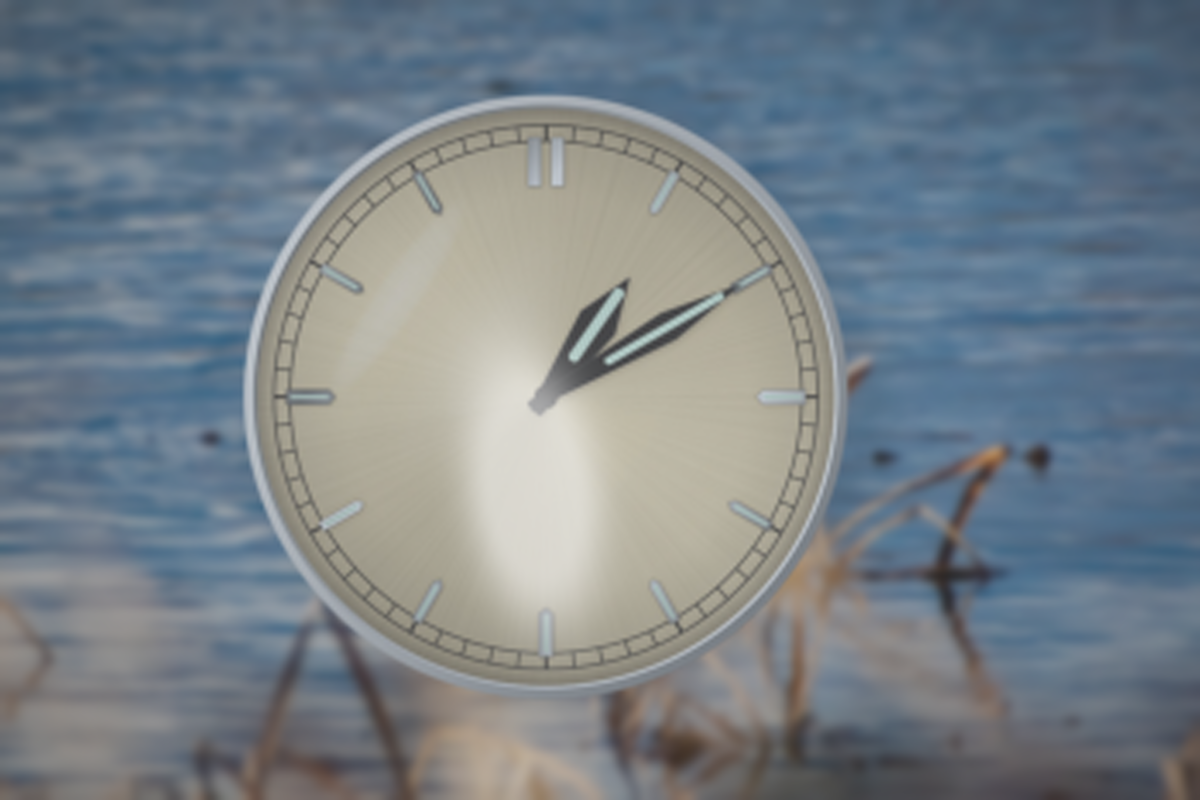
1,10
